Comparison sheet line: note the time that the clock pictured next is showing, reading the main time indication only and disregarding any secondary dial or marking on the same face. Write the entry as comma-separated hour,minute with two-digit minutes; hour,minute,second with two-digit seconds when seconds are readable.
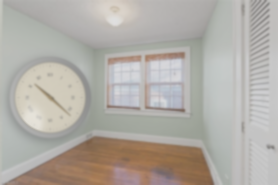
10,22
